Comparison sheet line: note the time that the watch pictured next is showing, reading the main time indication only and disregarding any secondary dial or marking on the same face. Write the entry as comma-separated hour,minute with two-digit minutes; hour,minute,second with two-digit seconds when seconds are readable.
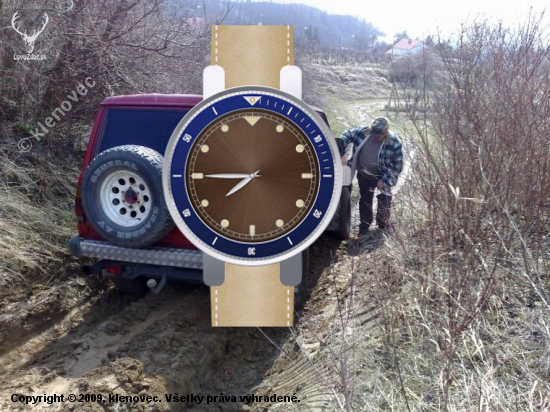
7,45
